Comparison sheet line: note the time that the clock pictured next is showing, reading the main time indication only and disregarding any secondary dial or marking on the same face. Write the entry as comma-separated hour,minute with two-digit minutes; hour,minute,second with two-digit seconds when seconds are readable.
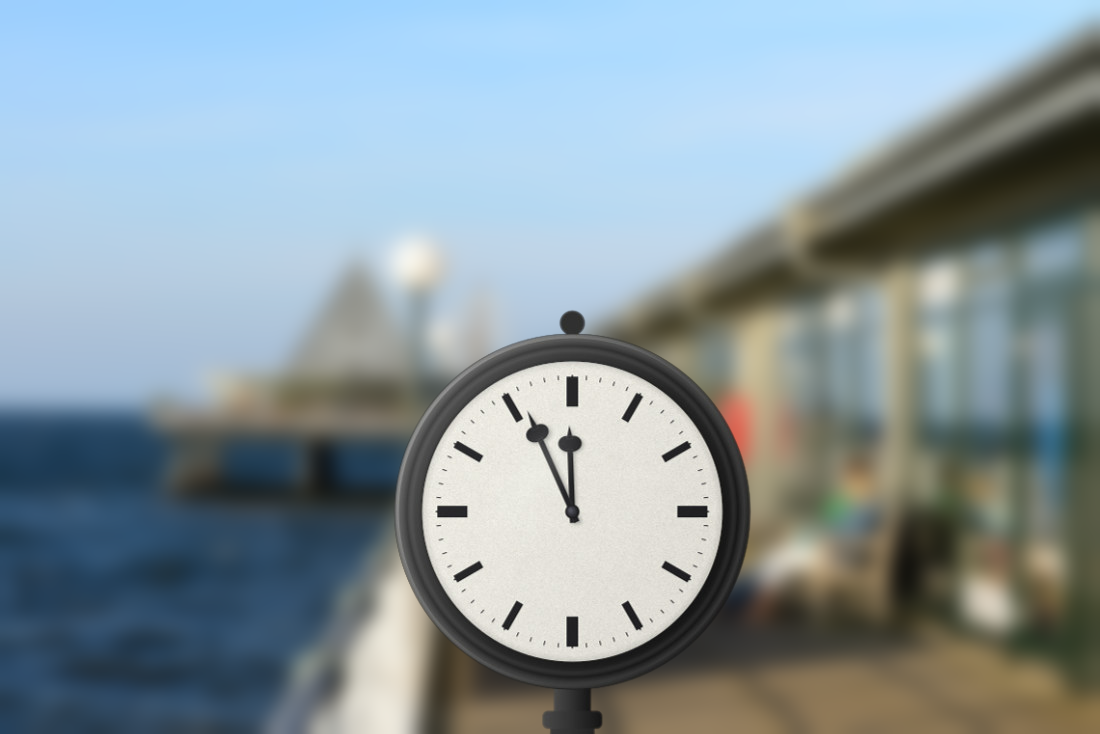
11,56
